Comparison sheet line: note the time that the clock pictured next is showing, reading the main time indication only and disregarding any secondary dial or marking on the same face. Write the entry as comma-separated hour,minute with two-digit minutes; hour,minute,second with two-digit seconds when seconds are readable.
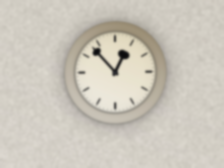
12,53
